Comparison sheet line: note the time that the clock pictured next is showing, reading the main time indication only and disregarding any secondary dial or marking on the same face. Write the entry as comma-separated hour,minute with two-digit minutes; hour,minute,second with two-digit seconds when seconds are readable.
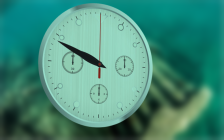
9,49
